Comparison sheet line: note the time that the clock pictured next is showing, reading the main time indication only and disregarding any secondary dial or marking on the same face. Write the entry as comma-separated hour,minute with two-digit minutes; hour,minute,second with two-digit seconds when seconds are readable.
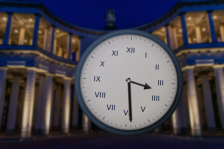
3,29
